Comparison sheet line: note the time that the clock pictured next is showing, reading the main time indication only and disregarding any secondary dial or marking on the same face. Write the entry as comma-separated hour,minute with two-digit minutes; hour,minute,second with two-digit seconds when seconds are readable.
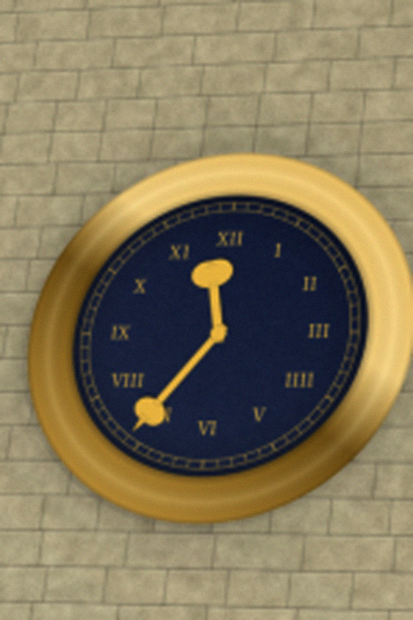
11,36
